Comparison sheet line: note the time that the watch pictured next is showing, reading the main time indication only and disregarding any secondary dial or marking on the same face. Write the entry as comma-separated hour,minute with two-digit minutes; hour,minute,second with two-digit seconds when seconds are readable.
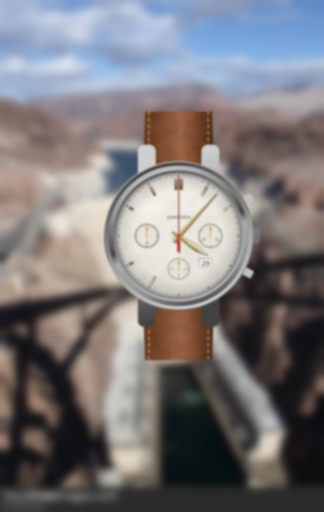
4,07
